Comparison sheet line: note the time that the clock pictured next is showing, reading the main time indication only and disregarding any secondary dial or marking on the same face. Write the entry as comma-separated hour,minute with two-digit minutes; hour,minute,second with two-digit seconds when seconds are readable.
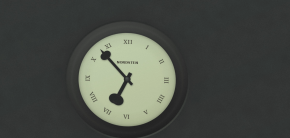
6,53
